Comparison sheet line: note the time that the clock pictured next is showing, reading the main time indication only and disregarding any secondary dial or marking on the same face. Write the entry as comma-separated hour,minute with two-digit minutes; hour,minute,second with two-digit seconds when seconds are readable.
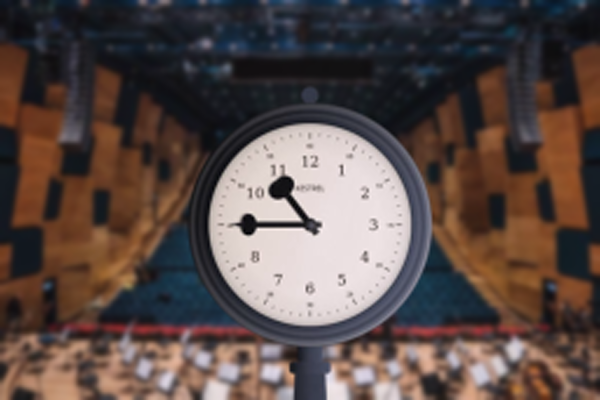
10,45
